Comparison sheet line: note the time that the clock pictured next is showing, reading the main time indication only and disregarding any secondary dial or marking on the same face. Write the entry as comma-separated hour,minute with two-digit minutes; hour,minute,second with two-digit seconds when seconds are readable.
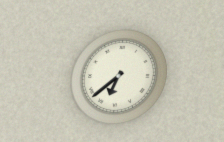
6,38
